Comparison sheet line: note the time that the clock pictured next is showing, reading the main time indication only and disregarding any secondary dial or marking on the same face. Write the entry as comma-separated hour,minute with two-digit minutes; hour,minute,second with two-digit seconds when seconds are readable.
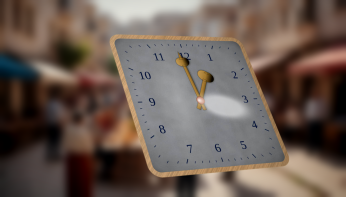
12,59
